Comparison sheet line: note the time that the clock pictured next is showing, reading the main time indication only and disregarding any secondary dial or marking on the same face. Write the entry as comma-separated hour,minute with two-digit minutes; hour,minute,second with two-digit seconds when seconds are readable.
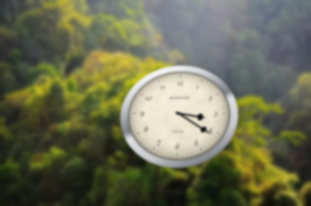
3,21
